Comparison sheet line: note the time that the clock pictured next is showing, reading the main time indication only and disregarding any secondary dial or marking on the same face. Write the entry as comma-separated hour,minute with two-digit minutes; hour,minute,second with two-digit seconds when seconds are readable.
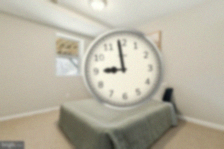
8,59
